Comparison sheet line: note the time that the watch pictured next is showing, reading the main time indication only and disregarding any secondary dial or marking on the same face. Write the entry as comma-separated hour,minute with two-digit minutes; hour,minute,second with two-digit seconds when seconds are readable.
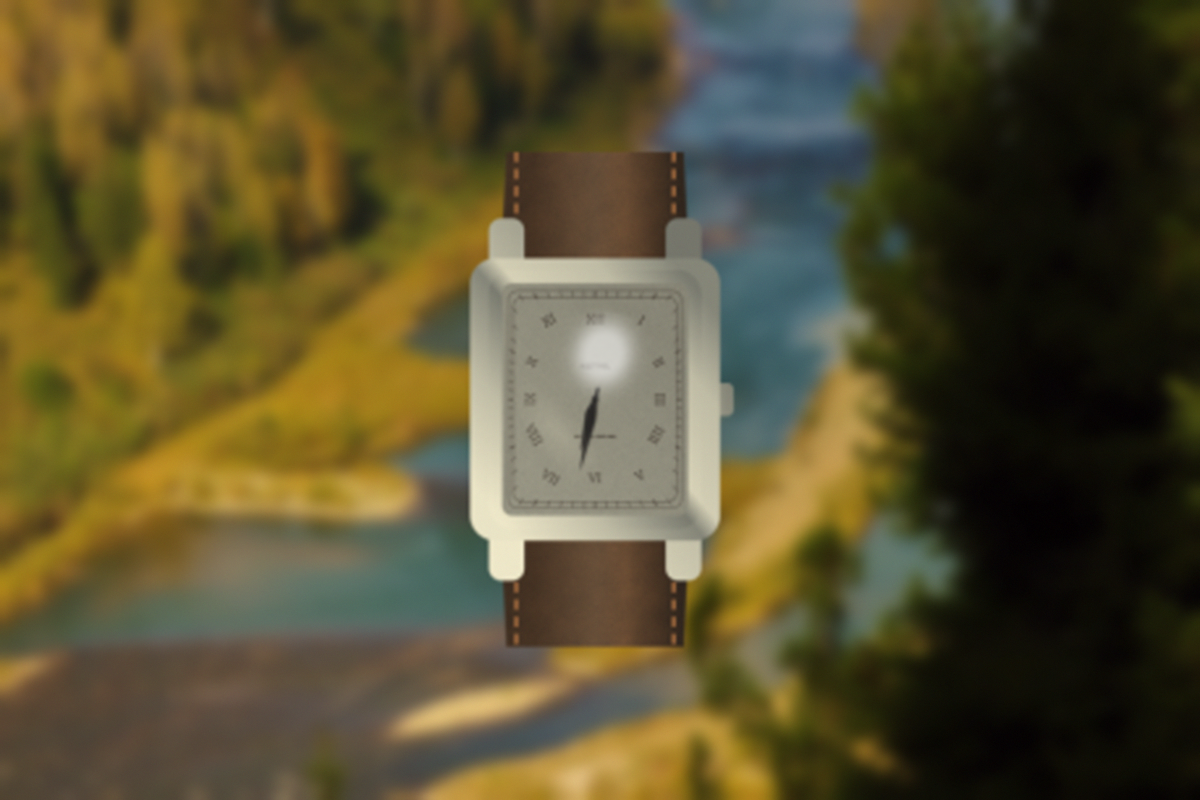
6,32
